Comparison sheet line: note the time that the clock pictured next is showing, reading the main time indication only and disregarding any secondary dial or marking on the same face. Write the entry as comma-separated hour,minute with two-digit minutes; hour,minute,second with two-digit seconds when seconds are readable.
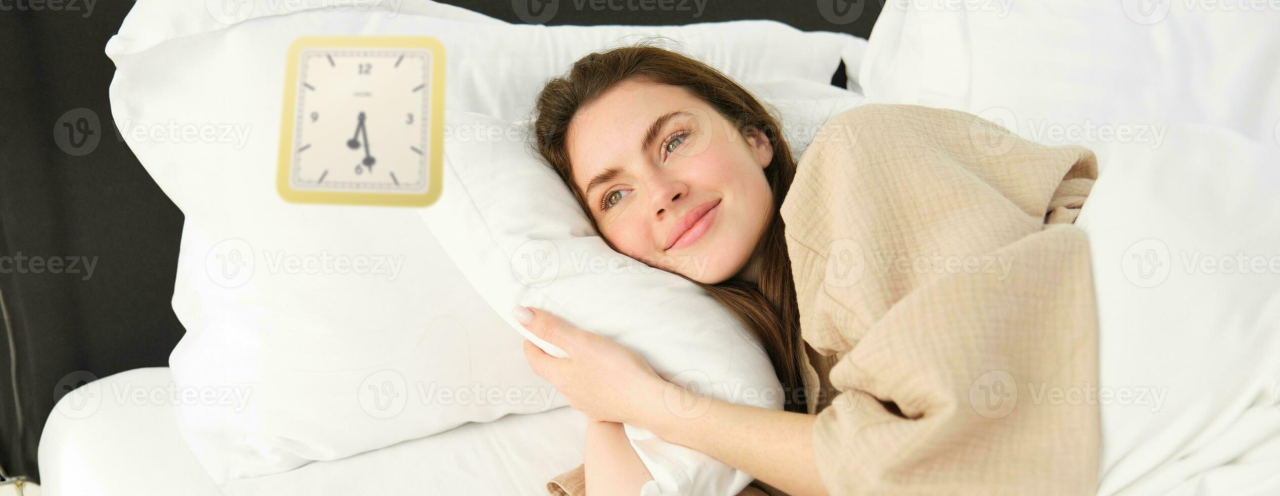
6,28
